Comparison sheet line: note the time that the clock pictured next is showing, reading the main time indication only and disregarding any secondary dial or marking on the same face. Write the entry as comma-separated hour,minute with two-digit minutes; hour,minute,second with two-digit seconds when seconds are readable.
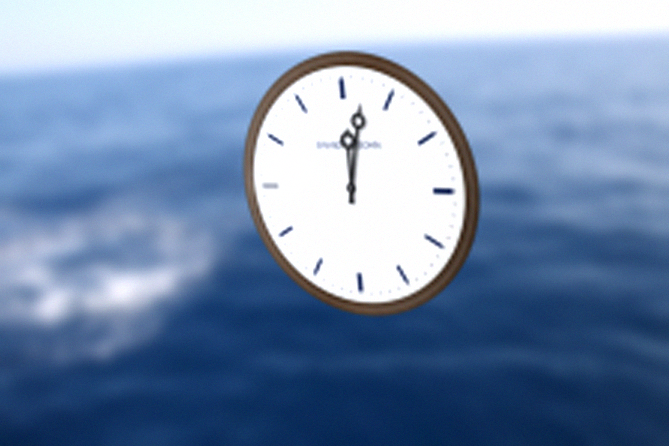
12,02
